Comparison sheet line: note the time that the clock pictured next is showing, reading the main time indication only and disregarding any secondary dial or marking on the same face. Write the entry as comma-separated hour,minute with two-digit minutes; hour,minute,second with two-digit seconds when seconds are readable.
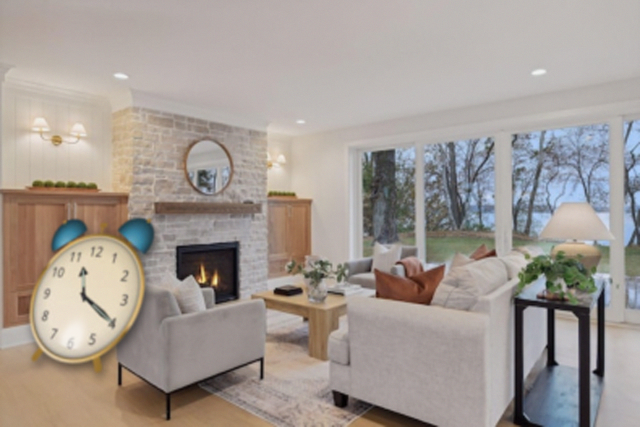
11,20
